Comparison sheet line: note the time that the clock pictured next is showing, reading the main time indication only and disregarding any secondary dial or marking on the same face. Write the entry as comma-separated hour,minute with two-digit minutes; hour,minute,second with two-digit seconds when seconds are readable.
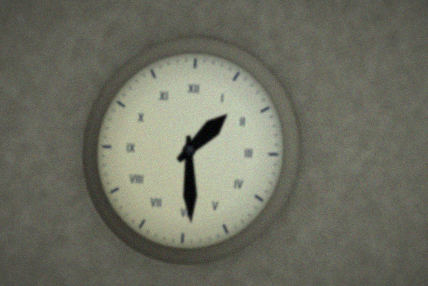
1,29
